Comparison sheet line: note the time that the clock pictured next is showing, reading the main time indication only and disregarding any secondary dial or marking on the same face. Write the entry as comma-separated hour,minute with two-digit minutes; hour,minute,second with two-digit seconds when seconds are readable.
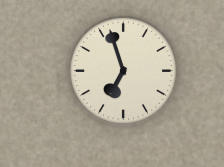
6,57
